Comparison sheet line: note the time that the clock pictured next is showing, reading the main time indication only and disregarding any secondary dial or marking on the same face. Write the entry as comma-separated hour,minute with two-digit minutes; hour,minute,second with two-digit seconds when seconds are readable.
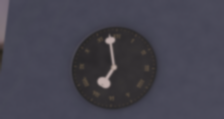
6,58
